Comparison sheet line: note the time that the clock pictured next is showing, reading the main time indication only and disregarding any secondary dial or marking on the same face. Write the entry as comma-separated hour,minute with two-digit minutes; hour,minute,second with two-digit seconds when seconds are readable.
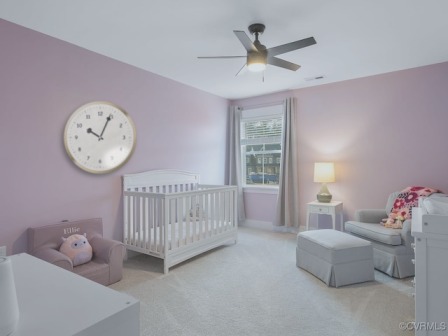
10,04
